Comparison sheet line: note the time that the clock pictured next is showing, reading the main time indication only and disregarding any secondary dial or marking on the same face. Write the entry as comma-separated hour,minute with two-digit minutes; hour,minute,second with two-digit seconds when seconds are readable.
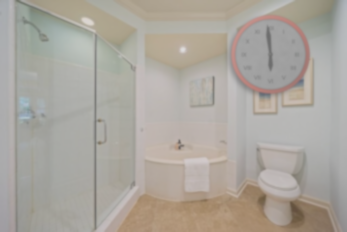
5,59
